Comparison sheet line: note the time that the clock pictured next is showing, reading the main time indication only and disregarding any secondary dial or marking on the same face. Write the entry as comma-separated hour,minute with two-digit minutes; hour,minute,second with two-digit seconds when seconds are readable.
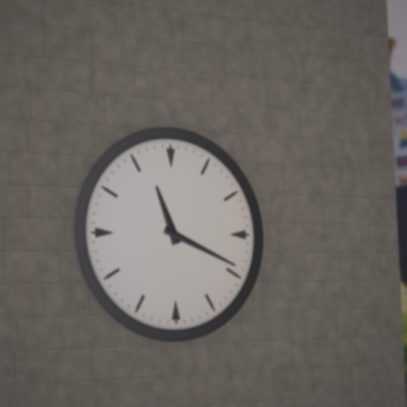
11,19
